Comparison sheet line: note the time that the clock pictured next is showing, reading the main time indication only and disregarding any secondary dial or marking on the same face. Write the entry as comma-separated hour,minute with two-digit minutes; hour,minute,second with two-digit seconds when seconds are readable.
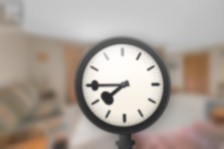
7,45
